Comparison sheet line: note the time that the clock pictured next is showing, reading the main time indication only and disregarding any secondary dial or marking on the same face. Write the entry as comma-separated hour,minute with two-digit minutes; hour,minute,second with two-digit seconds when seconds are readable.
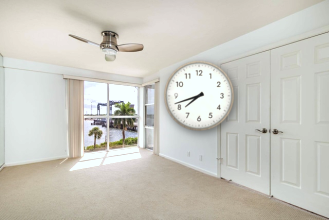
7,42
